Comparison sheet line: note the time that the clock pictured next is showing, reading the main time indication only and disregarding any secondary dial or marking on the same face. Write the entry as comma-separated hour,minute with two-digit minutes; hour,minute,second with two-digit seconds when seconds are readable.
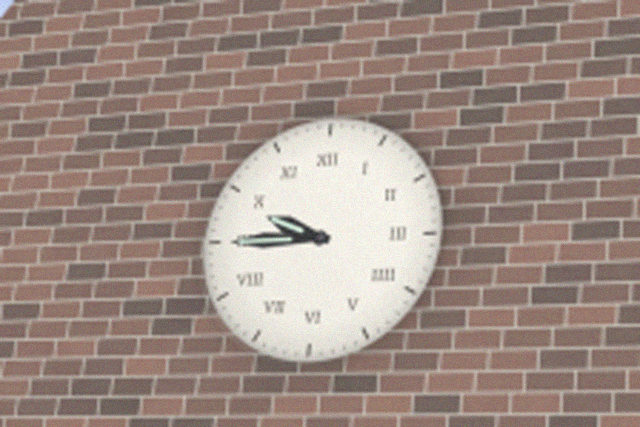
9,45
